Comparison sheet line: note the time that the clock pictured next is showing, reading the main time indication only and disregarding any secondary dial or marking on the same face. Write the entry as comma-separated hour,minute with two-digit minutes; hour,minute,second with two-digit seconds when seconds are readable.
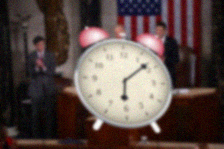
6,08
